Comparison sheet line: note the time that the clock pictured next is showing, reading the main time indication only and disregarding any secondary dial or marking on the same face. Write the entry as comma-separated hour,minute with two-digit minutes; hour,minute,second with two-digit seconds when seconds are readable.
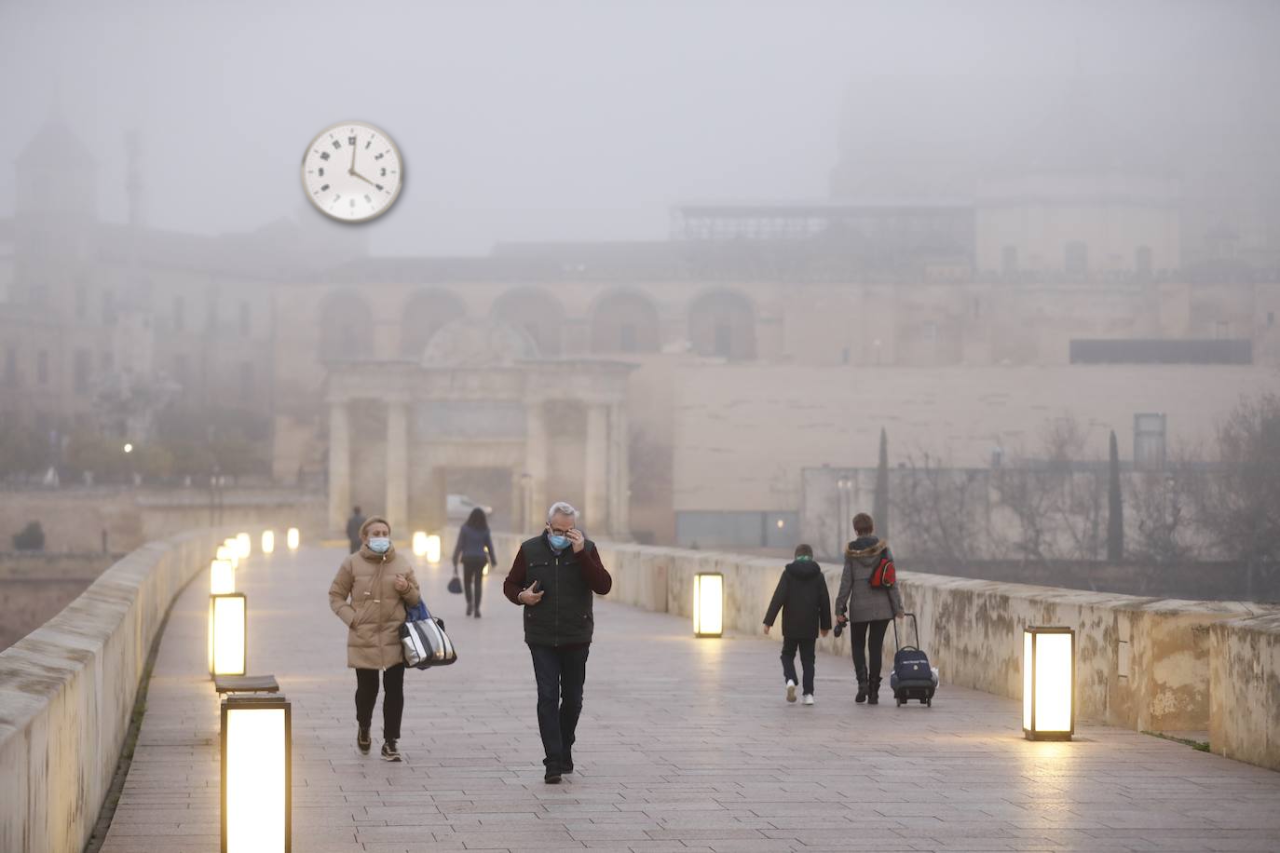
4,01
